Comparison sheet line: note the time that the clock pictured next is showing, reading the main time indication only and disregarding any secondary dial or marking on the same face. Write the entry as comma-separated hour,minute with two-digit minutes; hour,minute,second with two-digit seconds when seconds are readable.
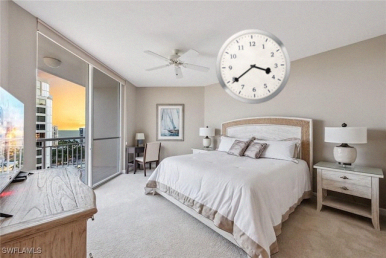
3,39
